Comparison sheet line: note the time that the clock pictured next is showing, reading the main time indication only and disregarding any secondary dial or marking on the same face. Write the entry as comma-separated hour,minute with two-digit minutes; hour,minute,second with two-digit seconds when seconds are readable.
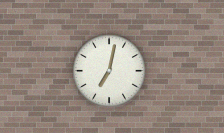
7,02
